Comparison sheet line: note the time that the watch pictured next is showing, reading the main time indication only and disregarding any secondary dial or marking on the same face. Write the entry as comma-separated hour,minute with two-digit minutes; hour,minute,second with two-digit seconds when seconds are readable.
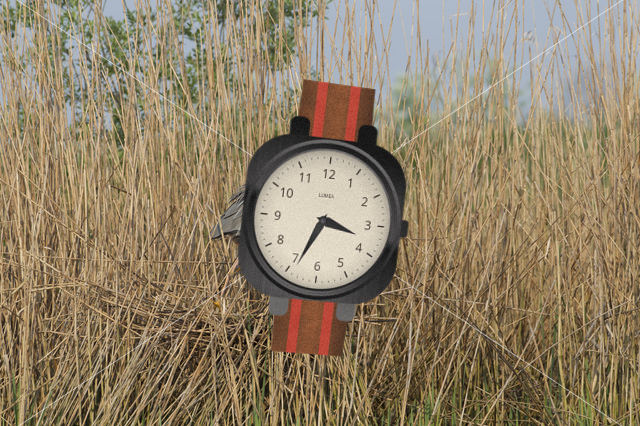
3,34
